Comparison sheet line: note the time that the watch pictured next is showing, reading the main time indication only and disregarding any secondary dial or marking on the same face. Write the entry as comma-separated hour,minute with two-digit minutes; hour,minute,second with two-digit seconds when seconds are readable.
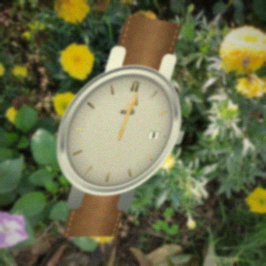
12,01
